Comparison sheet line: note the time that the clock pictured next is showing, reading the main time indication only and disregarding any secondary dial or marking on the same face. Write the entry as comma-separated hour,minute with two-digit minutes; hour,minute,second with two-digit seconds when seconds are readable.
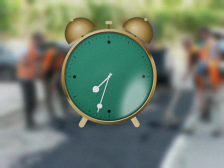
7,33
